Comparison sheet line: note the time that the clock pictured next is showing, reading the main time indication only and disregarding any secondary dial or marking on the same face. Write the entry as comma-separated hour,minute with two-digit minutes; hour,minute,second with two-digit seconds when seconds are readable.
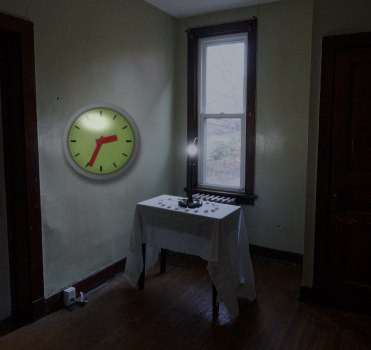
2,34
